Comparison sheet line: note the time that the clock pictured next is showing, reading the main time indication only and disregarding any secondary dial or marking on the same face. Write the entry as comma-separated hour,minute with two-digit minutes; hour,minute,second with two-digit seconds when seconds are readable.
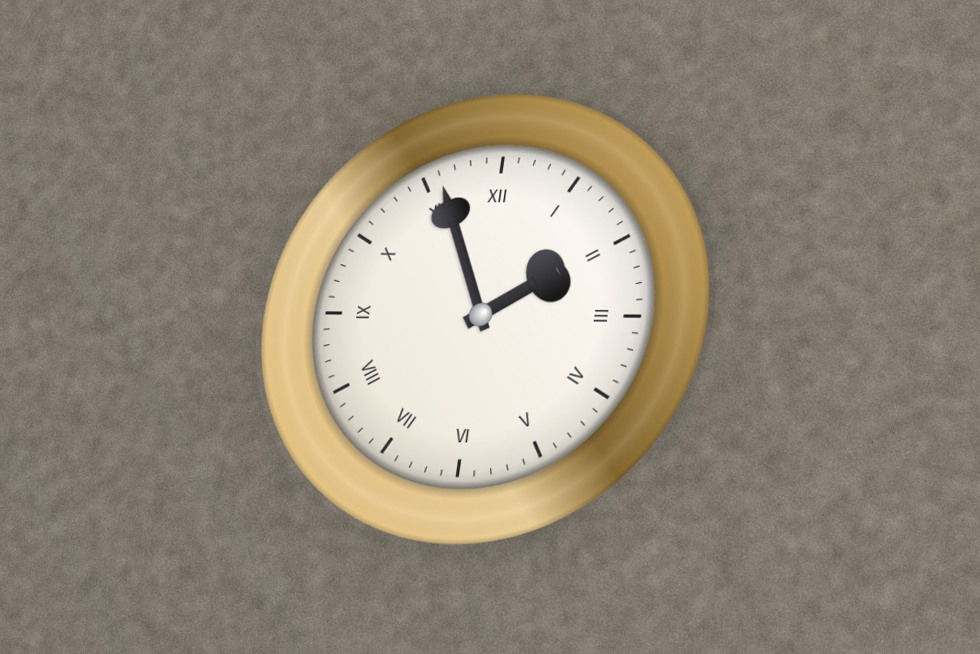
1,56
